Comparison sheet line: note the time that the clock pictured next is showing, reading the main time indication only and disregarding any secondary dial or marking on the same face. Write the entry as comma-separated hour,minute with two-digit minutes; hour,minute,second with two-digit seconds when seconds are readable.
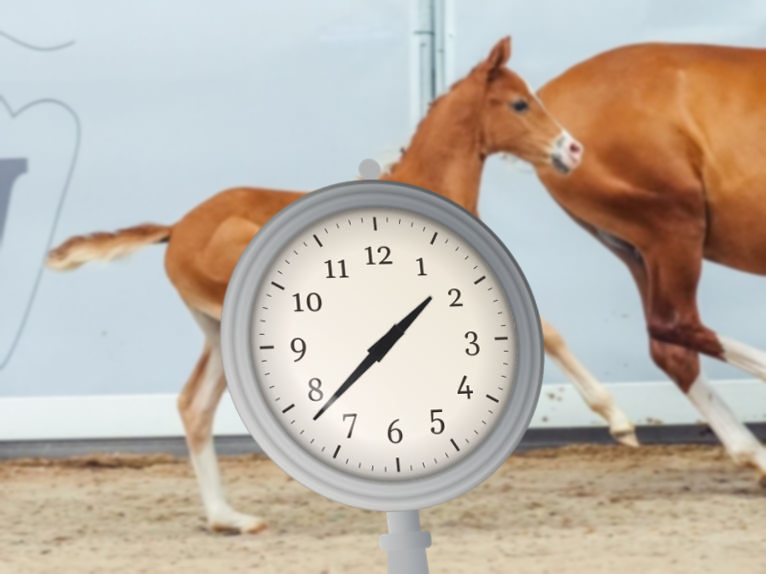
1,38
